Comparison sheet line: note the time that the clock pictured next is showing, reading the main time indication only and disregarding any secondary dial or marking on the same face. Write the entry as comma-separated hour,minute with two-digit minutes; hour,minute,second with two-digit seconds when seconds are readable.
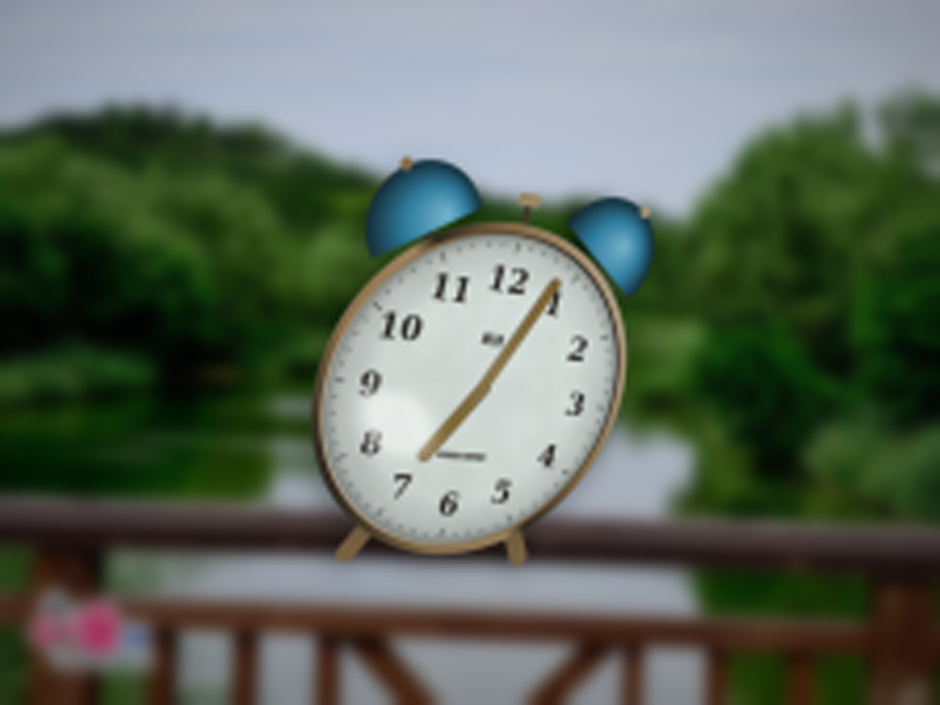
7,04
